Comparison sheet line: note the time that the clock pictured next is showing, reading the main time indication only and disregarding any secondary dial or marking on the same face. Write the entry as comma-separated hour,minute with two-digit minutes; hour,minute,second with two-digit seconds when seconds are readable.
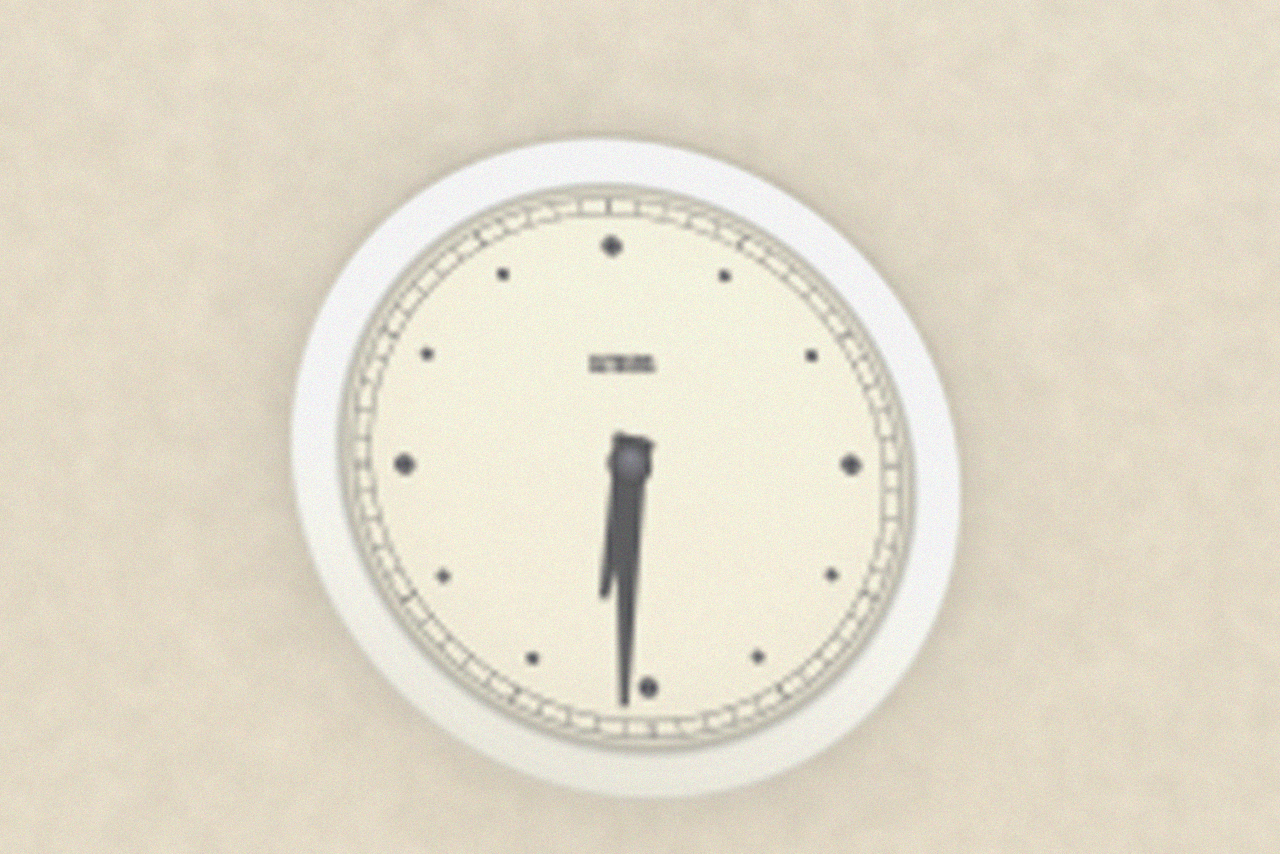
6,31
